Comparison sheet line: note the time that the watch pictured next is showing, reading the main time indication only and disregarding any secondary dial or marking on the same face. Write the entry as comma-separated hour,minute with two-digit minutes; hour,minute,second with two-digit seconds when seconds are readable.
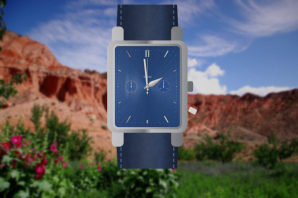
1,59
